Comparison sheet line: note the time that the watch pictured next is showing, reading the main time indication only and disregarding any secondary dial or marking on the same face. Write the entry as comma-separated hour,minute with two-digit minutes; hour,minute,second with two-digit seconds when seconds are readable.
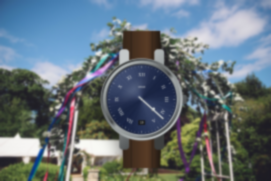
4,22
